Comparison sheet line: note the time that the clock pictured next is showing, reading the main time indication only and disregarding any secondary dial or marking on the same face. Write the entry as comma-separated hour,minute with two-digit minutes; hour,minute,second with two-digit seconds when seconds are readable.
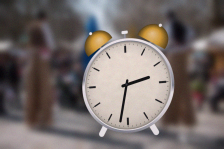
2,32
